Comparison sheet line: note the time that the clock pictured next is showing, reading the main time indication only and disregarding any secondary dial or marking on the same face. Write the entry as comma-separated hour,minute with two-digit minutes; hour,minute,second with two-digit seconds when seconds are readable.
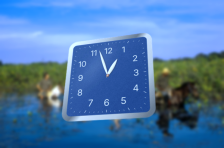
12,57
